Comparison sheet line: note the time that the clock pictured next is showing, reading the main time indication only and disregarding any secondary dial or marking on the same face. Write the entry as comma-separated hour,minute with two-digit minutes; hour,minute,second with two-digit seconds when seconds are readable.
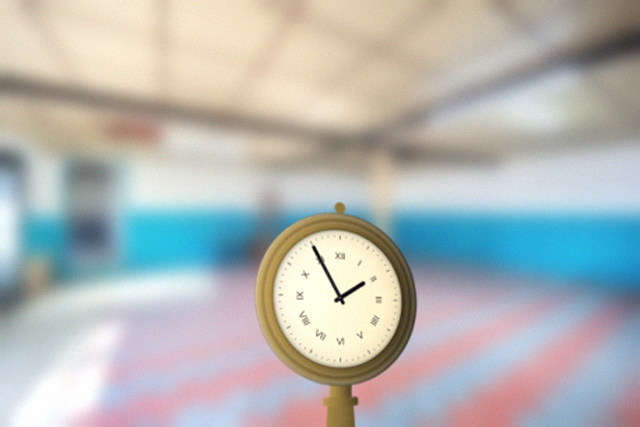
1,55
